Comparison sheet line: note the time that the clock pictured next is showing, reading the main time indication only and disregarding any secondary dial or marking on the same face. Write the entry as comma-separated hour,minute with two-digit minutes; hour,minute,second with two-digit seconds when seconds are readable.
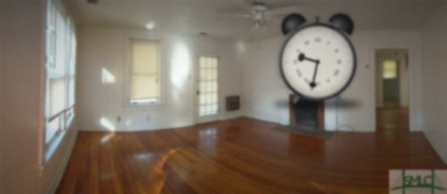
9,32
